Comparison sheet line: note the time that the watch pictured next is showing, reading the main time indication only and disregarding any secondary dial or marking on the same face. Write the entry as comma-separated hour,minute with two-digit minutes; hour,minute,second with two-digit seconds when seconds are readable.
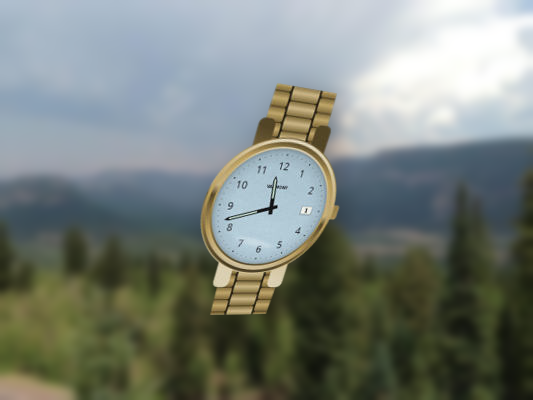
11,42
